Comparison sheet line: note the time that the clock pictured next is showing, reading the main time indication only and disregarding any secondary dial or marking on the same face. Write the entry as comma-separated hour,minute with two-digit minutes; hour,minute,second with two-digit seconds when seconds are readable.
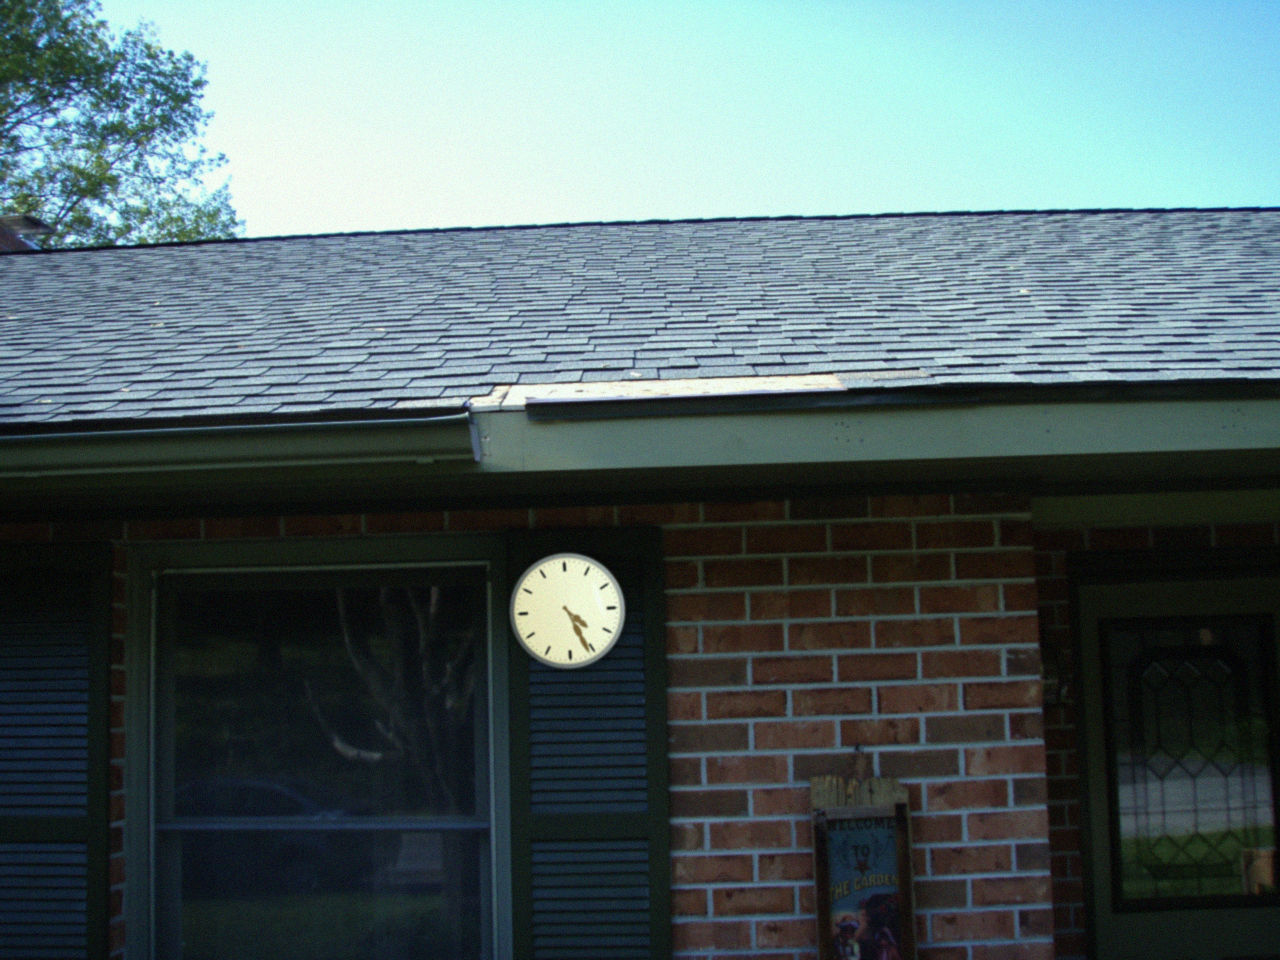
4,26
